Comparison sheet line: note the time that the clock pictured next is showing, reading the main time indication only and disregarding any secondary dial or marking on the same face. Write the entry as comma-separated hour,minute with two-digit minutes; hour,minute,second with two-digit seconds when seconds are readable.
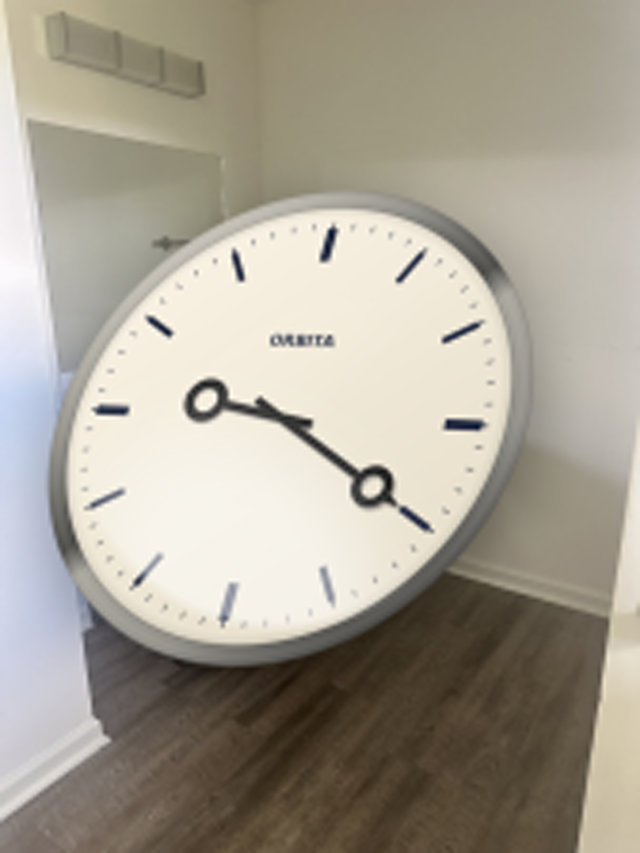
9,20
